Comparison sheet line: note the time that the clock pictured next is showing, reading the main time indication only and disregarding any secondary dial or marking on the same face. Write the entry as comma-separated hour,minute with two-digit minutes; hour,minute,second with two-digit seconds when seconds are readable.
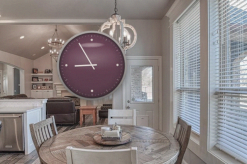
8,55
